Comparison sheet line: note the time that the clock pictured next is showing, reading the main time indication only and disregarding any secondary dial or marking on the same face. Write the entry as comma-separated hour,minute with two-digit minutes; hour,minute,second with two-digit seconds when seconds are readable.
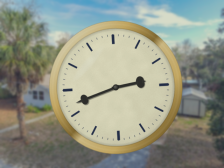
2,42
